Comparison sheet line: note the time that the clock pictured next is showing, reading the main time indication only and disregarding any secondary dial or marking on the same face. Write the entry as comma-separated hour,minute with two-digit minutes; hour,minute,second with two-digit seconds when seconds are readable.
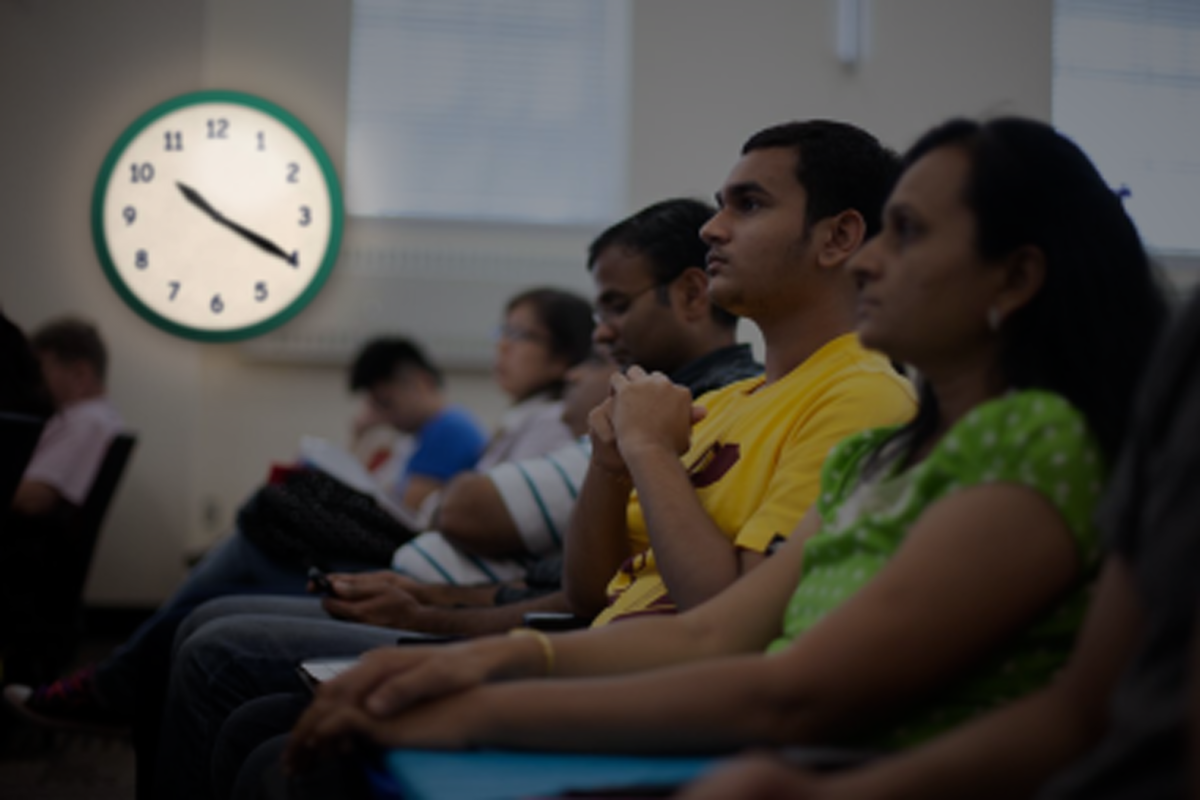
10,20
